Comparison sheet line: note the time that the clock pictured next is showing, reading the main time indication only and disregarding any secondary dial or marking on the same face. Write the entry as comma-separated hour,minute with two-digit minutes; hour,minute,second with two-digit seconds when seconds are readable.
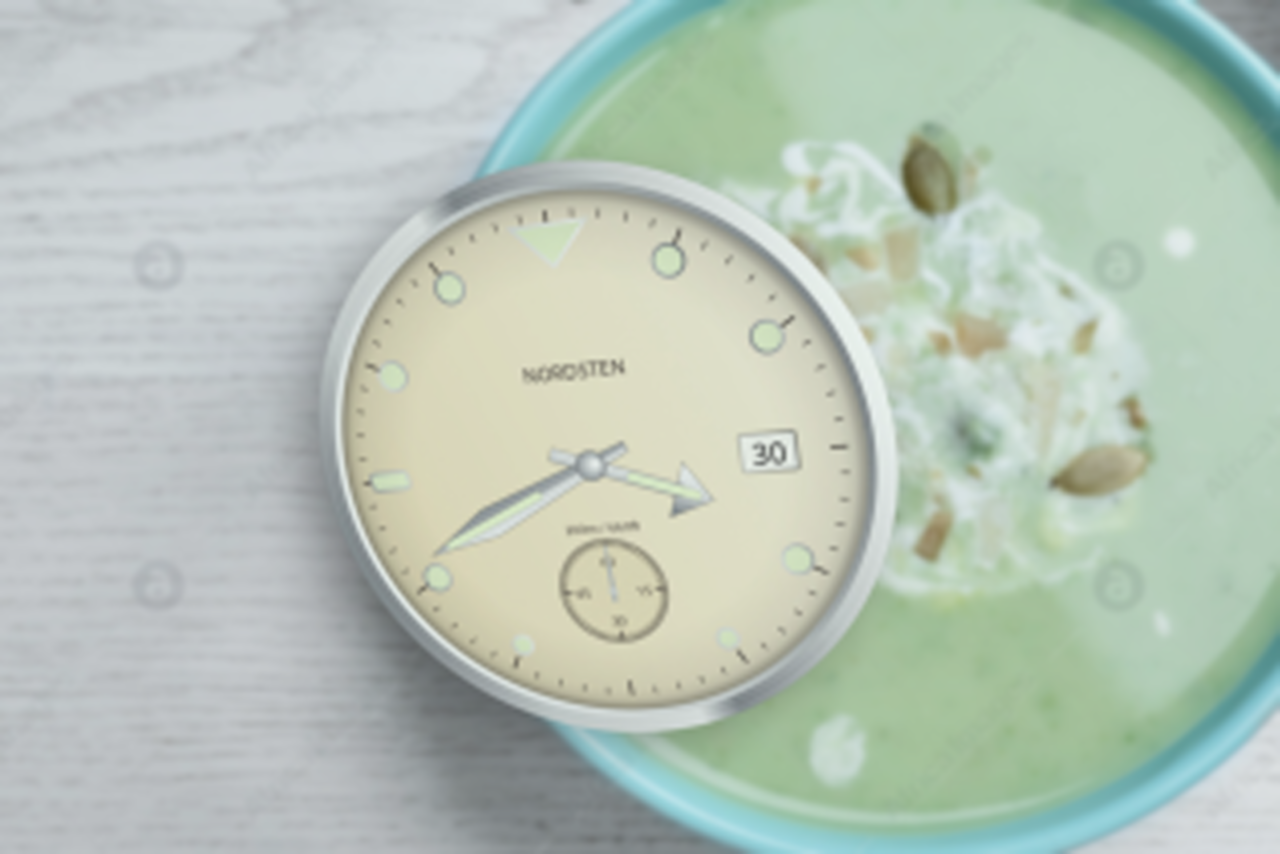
3,41
